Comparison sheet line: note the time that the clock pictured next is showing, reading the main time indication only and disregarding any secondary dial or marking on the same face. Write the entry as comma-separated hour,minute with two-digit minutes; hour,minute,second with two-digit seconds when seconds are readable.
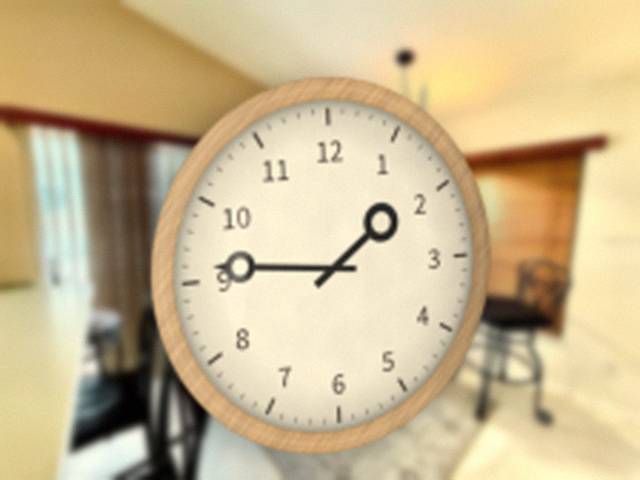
1,46
